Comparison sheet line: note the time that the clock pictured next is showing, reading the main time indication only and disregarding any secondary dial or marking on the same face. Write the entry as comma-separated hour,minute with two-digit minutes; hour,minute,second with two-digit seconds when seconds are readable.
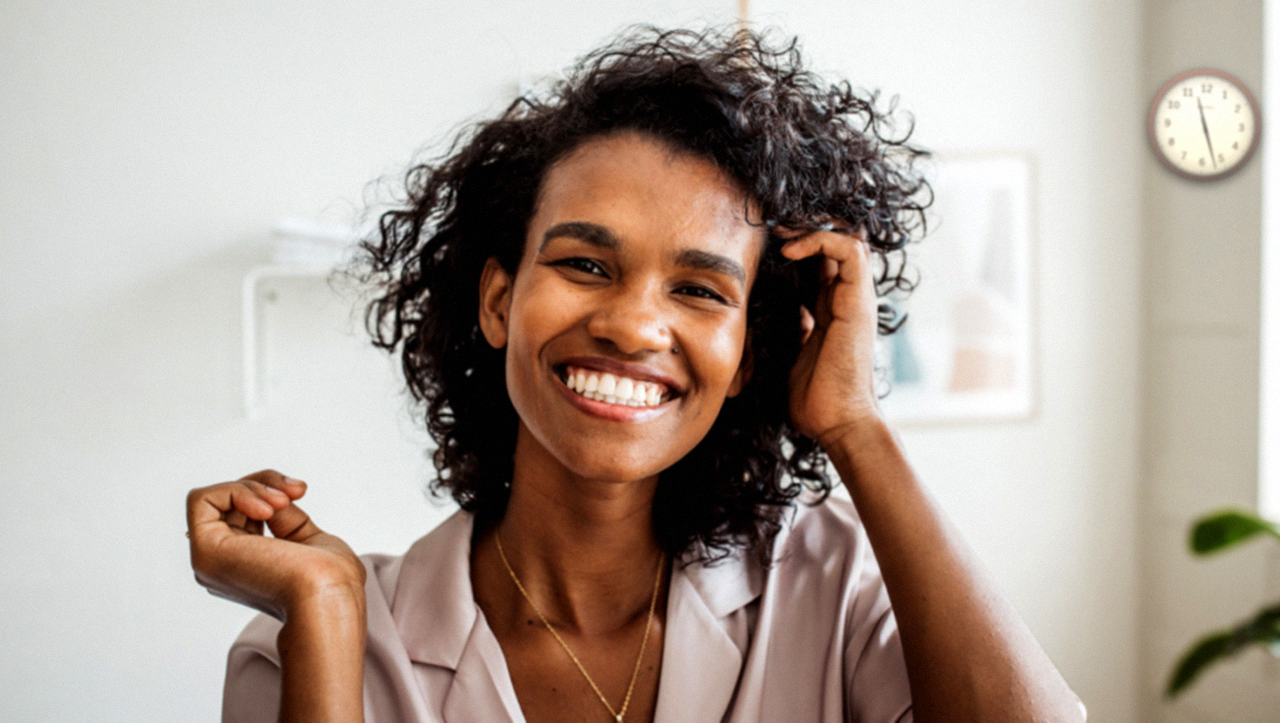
11,27
